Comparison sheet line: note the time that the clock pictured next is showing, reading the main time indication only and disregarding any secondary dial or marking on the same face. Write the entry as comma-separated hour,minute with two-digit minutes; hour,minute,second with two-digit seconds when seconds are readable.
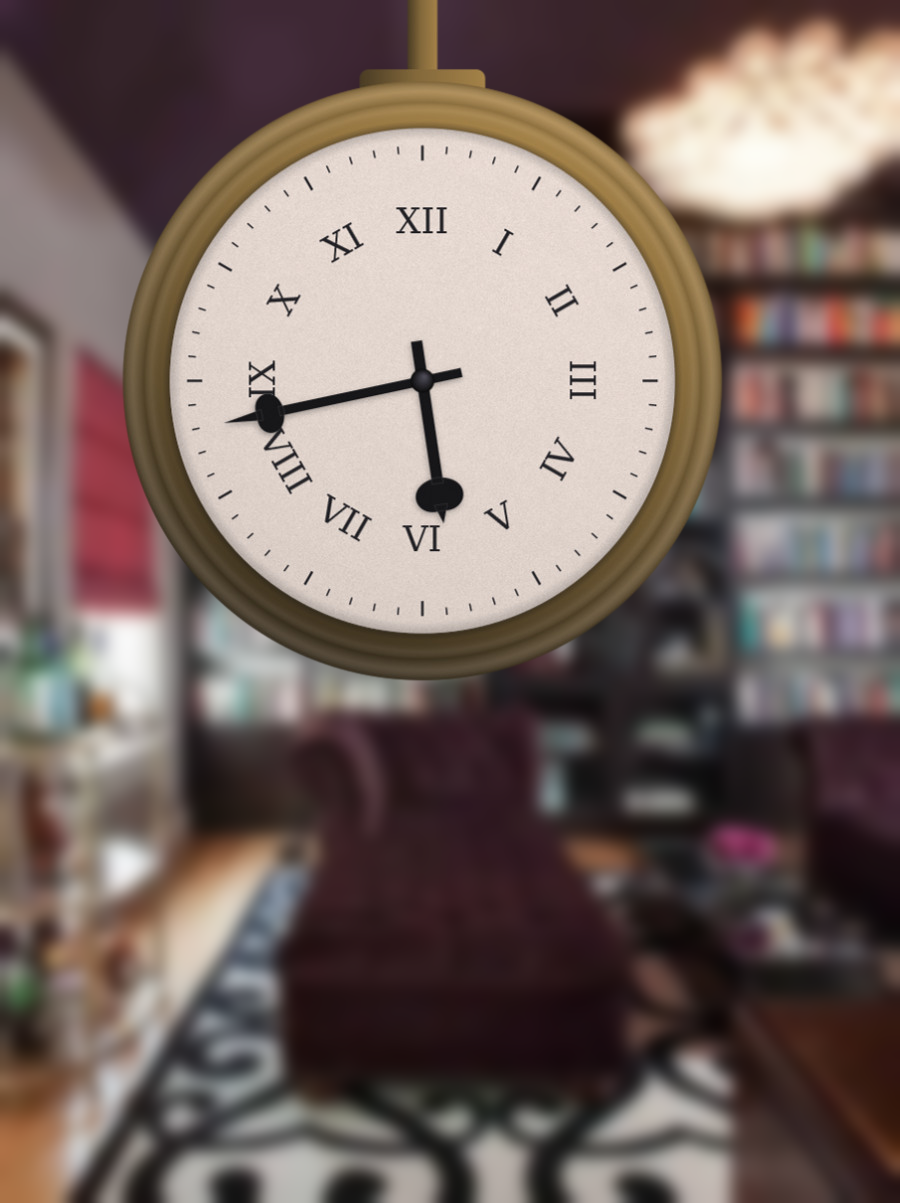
5,43
